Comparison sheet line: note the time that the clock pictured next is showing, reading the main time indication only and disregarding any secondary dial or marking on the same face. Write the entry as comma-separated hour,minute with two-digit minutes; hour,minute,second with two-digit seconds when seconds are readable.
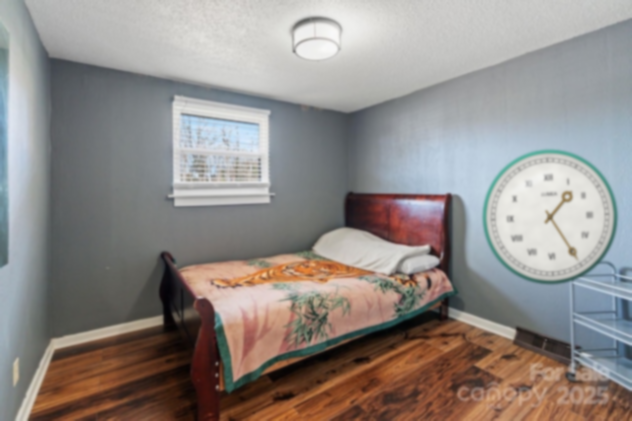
1,25
